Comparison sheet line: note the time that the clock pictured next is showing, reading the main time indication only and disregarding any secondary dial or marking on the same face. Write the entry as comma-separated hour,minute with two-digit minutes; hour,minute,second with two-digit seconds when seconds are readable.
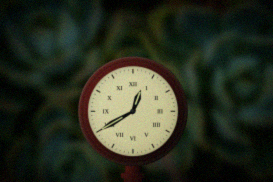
12,40
